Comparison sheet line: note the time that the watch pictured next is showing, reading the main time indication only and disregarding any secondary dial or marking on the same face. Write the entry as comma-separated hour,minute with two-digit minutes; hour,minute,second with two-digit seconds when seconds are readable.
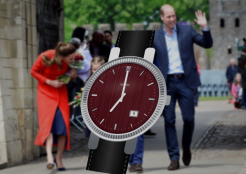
7,00
